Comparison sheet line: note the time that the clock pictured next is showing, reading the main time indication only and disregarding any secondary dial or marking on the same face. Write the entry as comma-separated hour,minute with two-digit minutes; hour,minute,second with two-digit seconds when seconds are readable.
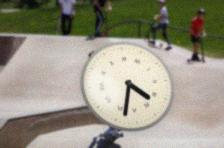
3,28
